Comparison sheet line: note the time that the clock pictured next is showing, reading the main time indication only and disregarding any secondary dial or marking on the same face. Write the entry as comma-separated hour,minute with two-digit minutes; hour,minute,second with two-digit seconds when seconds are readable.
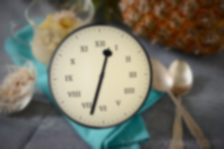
12,33
